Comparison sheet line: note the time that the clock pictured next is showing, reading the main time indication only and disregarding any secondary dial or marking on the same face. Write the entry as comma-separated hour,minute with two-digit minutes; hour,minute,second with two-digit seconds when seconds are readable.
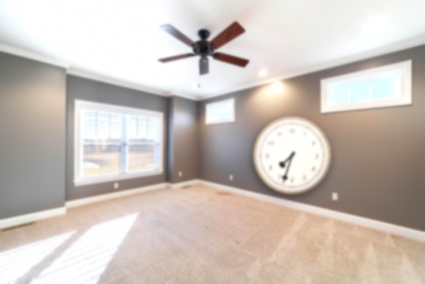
7,33
